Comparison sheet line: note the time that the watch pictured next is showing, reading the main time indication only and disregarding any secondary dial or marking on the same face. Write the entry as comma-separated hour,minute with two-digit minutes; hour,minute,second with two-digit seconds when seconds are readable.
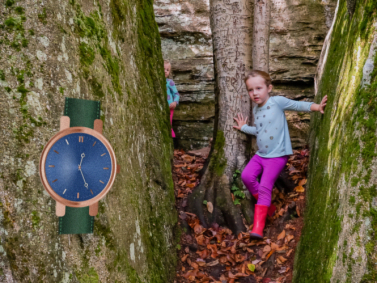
12,26
